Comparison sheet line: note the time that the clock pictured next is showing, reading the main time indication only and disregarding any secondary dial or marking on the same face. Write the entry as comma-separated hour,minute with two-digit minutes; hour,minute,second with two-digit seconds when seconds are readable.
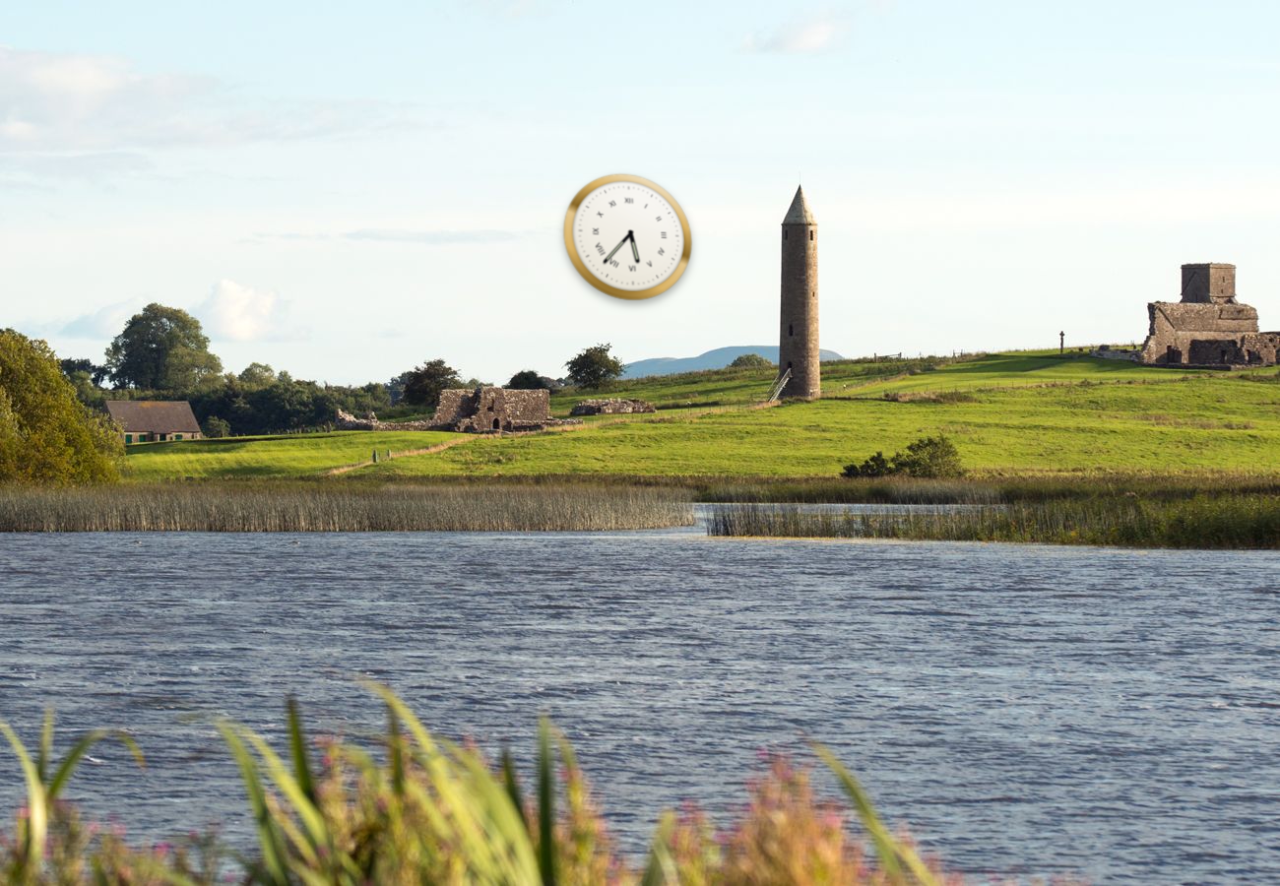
5,37
